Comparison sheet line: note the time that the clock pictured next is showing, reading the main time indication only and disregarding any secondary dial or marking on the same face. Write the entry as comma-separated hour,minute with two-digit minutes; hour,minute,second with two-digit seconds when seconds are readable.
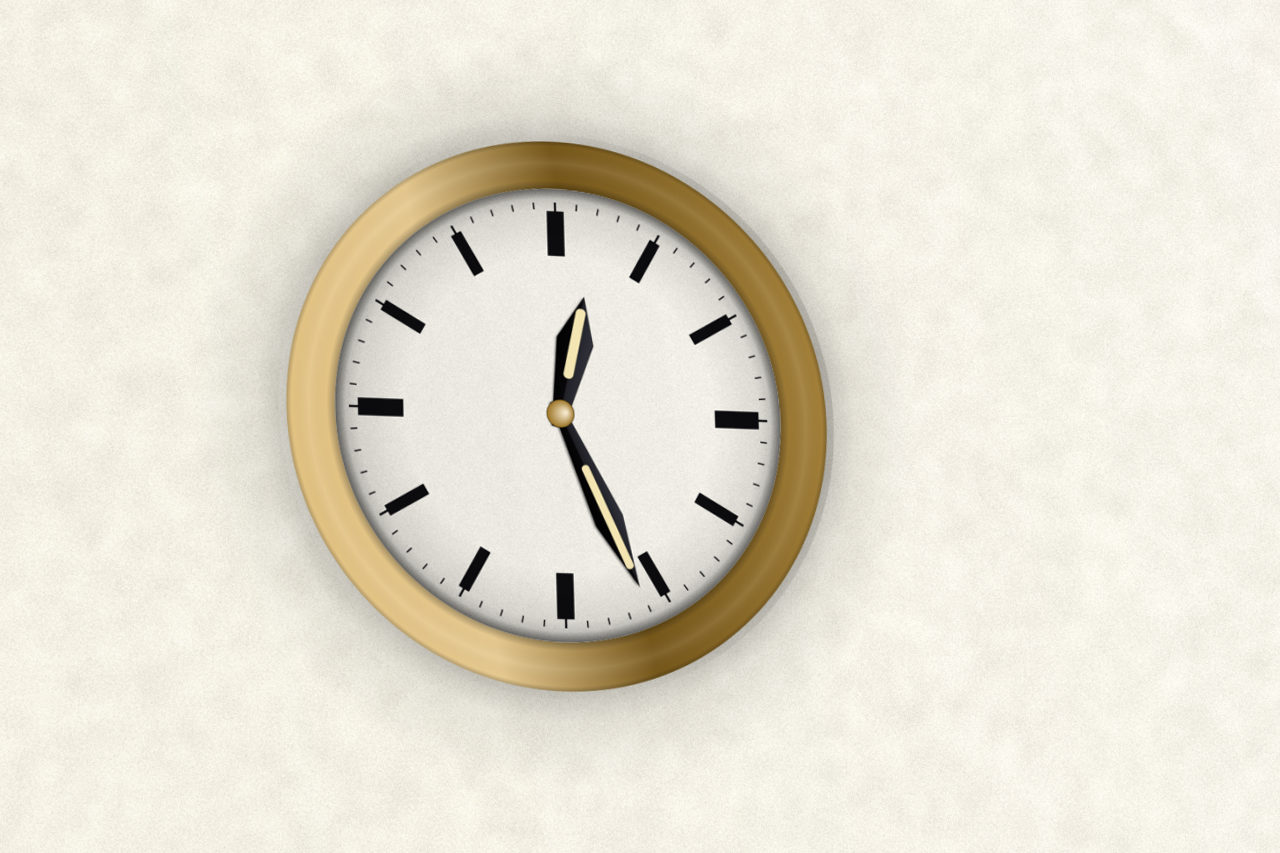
12,26
